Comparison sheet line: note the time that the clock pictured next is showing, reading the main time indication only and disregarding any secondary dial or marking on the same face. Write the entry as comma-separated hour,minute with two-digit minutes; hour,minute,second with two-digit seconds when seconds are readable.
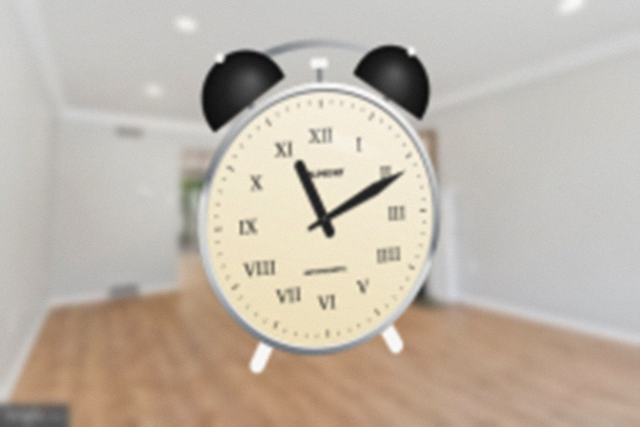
11,11
